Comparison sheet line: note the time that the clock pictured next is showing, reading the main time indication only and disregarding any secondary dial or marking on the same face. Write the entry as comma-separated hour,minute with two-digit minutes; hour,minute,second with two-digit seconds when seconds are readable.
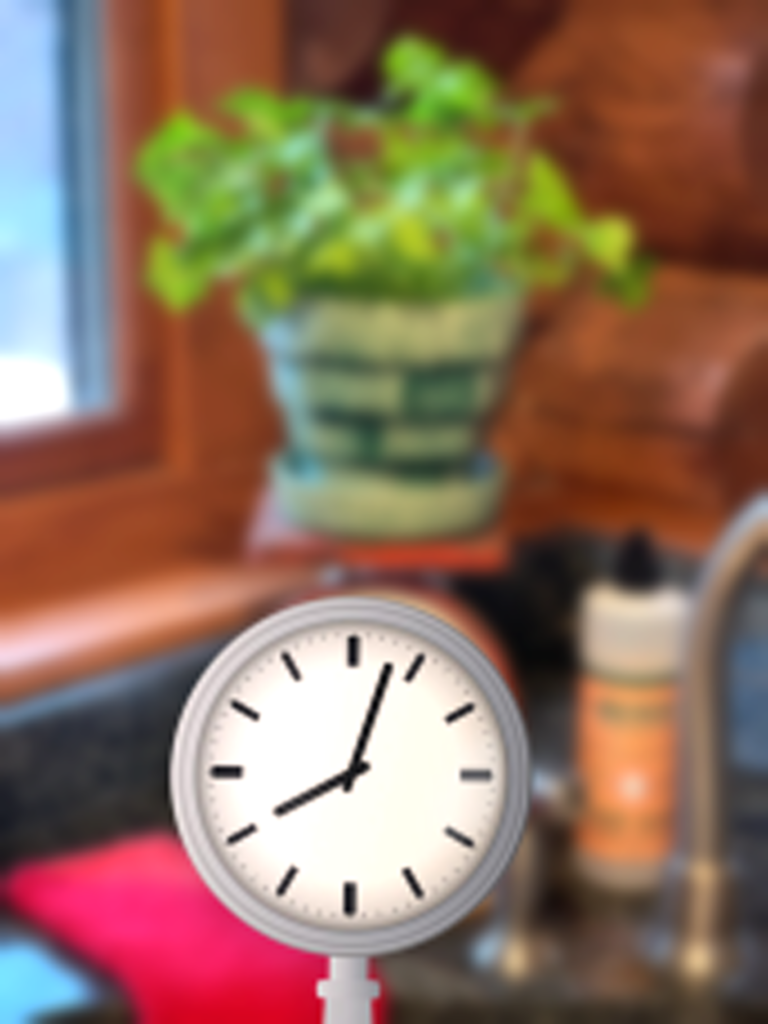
8,03
